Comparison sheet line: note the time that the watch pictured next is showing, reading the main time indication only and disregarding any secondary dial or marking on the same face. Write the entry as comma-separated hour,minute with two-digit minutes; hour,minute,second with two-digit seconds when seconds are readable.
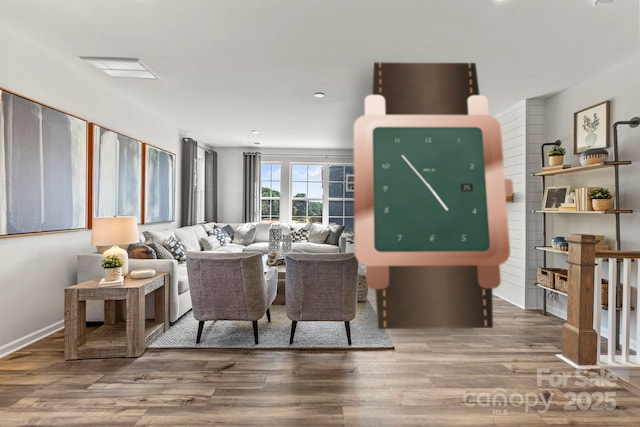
4,54
